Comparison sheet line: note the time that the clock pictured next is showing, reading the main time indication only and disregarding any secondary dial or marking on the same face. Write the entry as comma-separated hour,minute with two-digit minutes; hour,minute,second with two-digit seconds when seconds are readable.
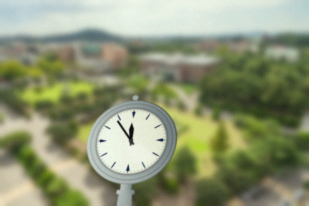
11,54
